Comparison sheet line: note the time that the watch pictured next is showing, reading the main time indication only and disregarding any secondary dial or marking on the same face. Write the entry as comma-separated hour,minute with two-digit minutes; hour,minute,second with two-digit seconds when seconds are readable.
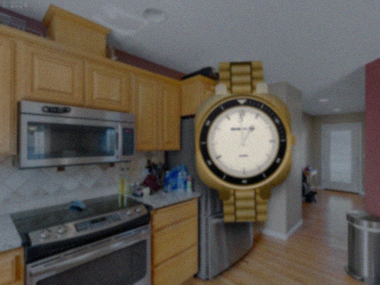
12,59
